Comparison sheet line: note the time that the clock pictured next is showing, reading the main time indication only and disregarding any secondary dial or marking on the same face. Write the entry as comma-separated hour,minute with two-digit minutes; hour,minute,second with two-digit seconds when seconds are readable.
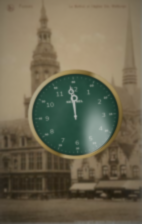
11,59
